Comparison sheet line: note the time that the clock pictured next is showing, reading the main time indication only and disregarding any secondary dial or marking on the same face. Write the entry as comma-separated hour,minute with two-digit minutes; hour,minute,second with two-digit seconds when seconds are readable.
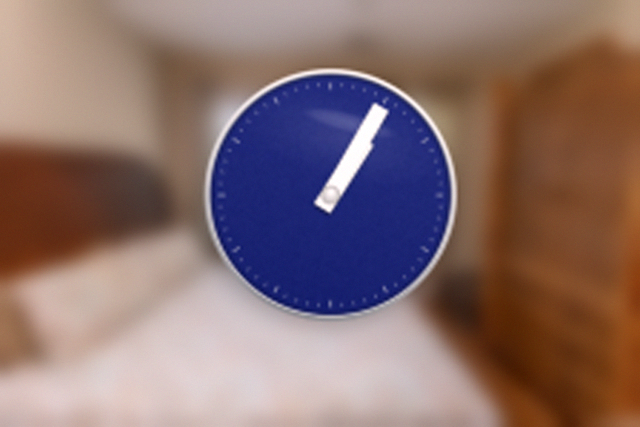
1,05
